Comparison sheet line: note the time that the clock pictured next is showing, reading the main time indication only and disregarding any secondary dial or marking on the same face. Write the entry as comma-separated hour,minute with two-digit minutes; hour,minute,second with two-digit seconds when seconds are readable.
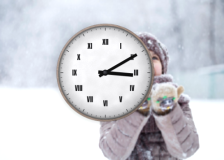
3,10
